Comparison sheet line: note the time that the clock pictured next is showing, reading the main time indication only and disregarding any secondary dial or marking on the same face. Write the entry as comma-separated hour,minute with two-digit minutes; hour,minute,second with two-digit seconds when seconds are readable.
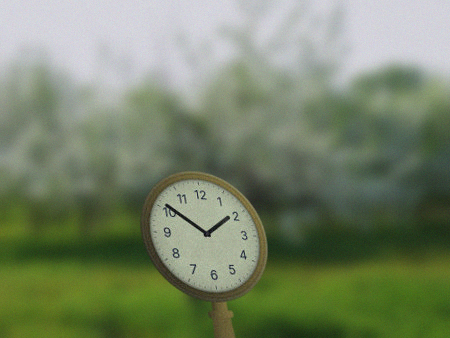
1,51
